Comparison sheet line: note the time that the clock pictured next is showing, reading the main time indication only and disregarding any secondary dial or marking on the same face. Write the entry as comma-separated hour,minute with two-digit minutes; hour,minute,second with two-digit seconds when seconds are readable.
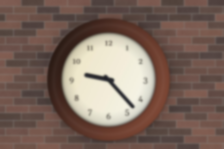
9,23
